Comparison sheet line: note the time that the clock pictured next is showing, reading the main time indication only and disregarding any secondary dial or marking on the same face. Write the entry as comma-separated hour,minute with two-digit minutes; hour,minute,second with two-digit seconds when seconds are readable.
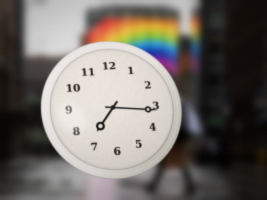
7,16
